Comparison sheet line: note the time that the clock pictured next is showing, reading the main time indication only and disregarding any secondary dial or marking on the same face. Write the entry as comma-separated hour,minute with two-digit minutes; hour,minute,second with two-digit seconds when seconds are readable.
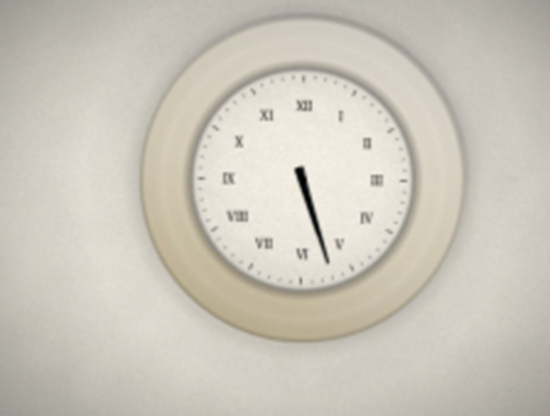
5,27
